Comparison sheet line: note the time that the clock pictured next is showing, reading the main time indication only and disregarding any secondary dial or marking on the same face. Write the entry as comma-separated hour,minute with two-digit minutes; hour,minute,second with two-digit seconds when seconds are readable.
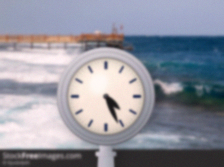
4,26
